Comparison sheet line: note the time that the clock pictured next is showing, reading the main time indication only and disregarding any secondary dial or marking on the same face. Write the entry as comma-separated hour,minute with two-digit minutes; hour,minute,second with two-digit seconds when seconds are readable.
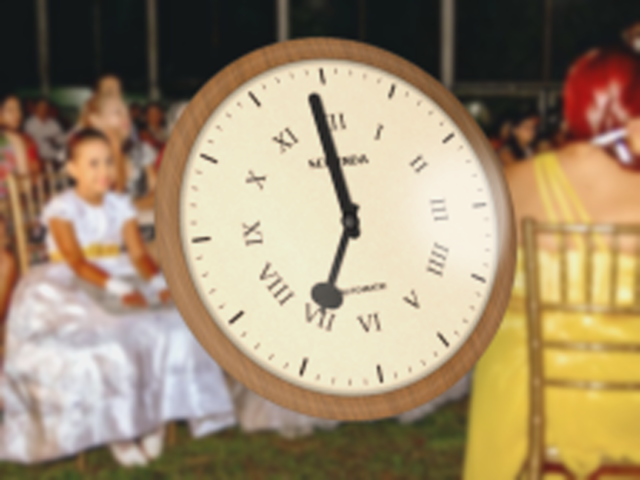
6,59
